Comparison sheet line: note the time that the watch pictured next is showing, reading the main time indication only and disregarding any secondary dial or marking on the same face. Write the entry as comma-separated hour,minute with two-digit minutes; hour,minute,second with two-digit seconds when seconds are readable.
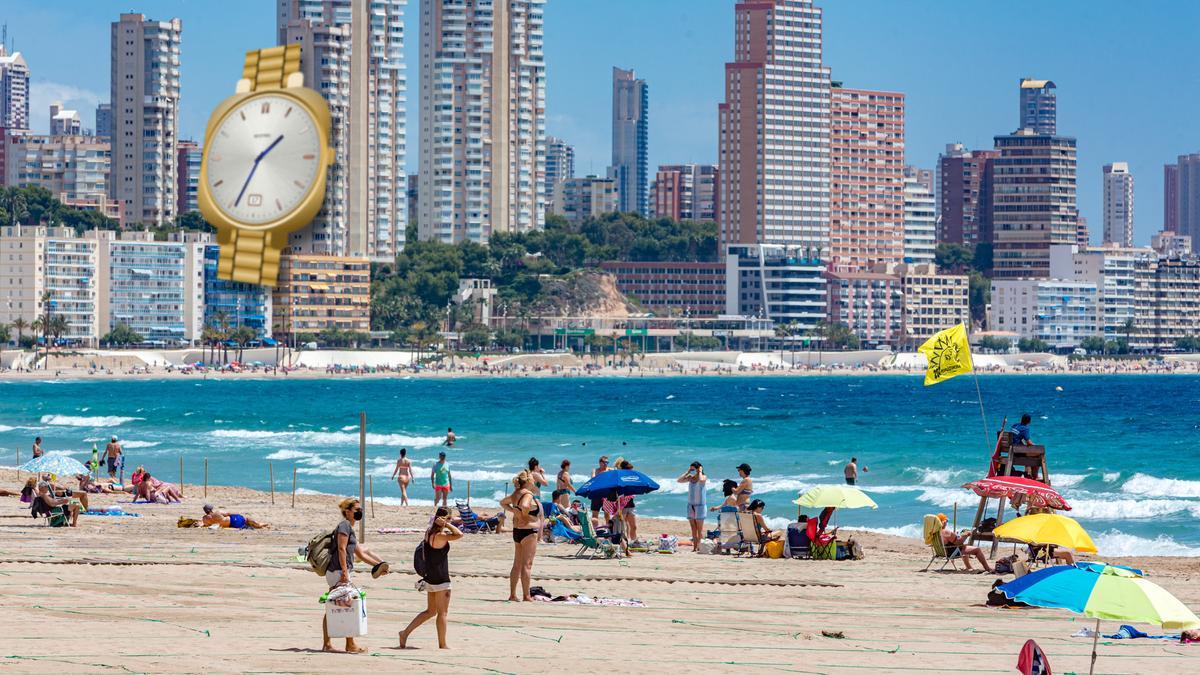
1,34
